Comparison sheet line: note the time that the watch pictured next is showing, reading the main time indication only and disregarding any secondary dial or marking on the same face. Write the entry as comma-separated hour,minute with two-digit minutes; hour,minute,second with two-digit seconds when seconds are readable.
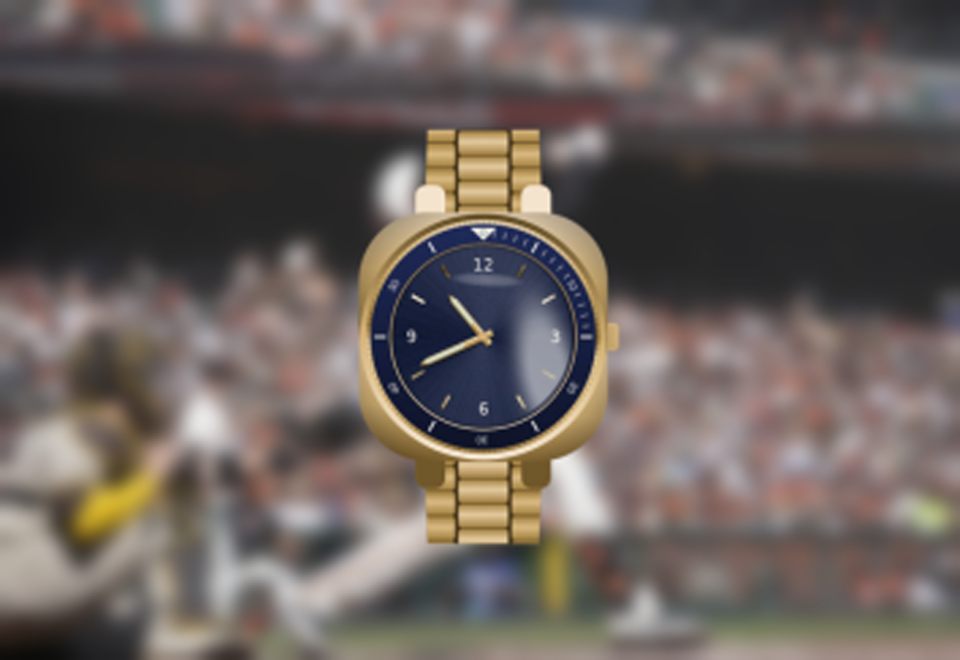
10,41
